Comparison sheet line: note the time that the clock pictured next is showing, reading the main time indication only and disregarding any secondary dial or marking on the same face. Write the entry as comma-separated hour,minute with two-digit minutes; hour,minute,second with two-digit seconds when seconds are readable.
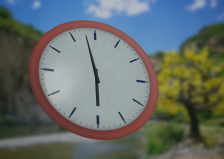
5,58
